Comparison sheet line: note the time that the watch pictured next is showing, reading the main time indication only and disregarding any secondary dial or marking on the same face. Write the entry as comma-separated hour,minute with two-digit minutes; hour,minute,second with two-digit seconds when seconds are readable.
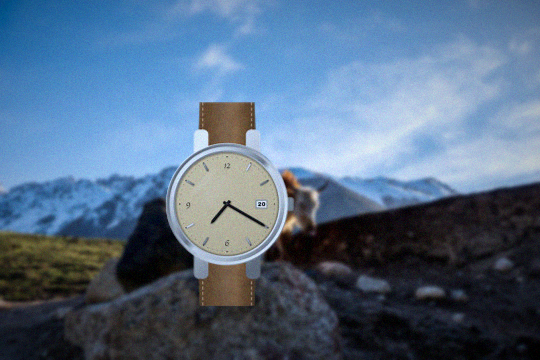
7,20
